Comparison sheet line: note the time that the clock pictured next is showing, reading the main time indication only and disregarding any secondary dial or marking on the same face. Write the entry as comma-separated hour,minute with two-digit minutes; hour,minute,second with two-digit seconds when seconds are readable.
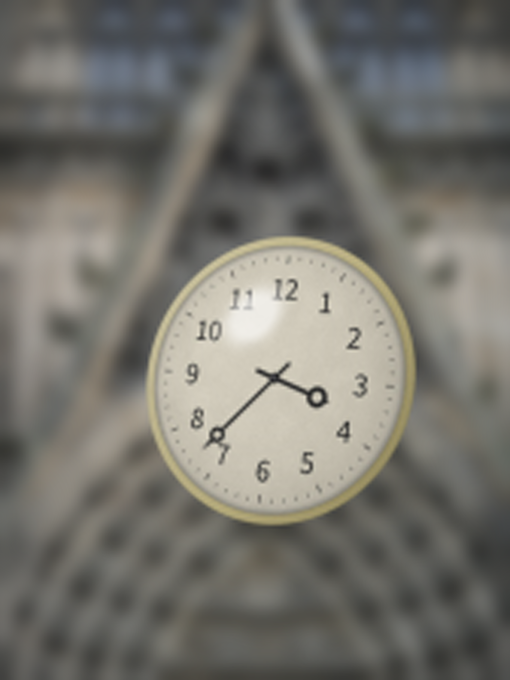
3,37
